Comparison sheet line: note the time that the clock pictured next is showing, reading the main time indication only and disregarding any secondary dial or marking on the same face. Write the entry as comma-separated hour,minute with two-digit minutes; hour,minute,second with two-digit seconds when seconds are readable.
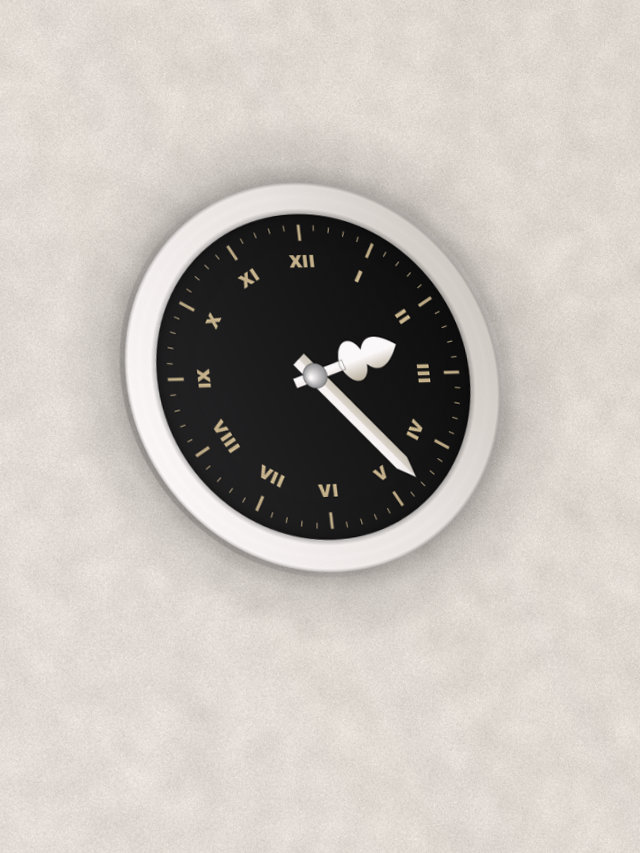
2,23
